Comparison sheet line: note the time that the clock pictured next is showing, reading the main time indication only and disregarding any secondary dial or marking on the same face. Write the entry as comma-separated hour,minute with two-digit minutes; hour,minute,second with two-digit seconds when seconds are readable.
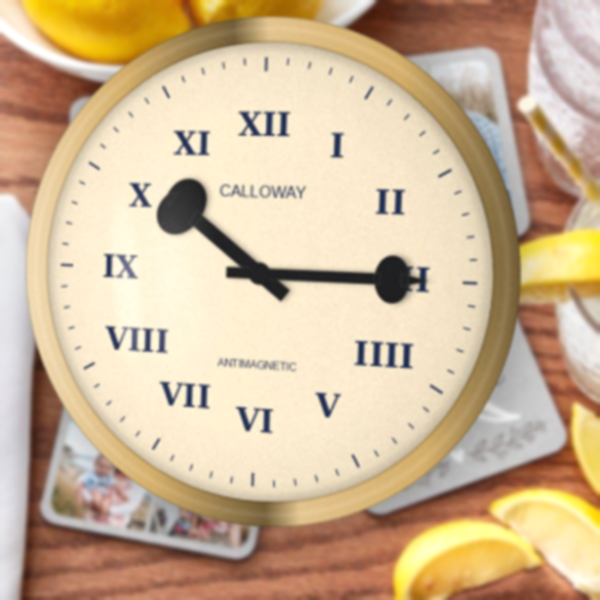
10,15
